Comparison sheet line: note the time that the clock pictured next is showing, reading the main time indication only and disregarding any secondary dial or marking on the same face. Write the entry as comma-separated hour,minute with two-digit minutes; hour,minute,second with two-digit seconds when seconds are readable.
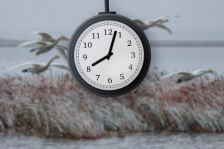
8,03
